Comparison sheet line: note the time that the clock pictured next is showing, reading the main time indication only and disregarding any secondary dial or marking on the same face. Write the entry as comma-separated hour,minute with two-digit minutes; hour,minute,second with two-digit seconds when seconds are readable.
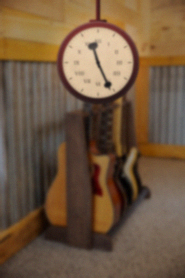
11,26
